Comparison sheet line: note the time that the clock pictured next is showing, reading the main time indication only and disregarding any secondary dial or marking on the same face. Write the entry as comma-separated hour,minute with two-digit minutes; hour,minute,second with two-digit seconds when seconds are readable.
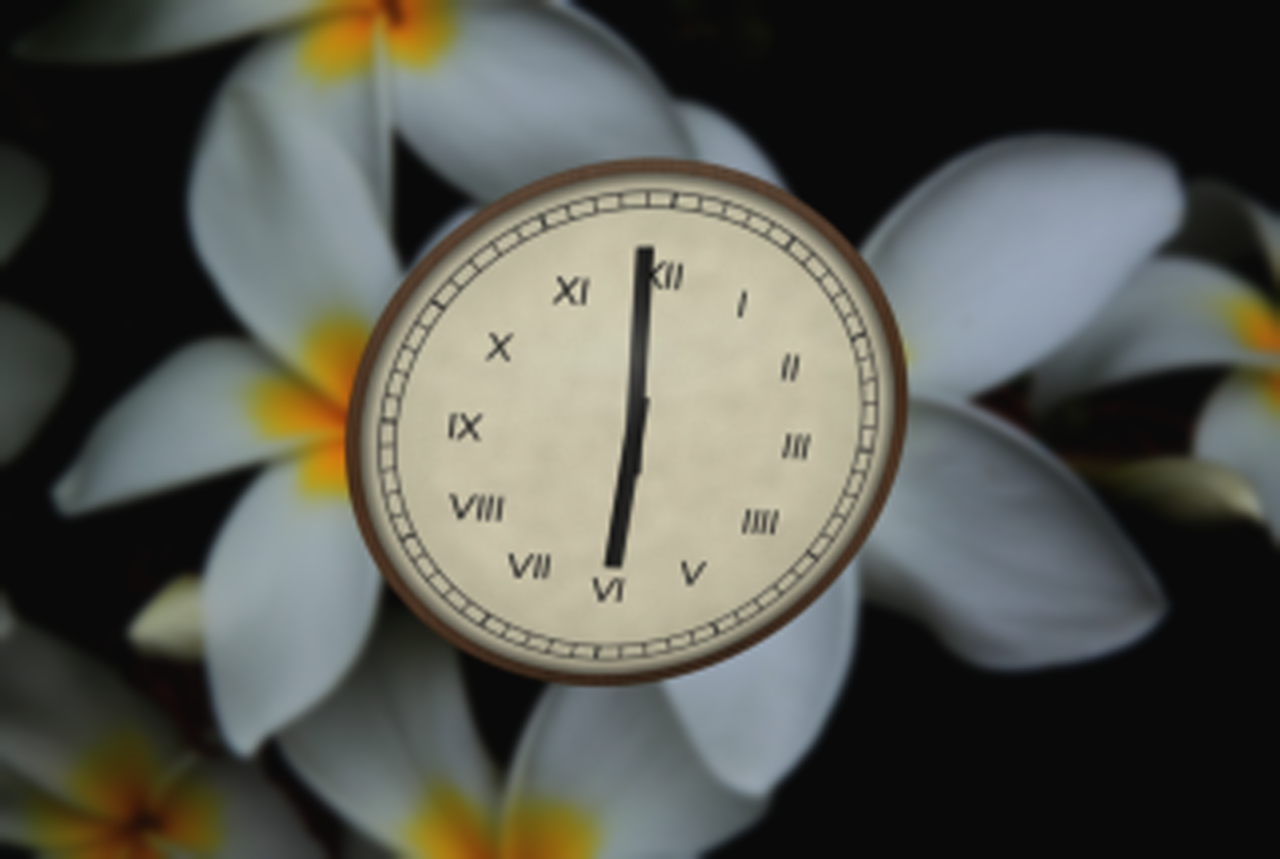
5,59
